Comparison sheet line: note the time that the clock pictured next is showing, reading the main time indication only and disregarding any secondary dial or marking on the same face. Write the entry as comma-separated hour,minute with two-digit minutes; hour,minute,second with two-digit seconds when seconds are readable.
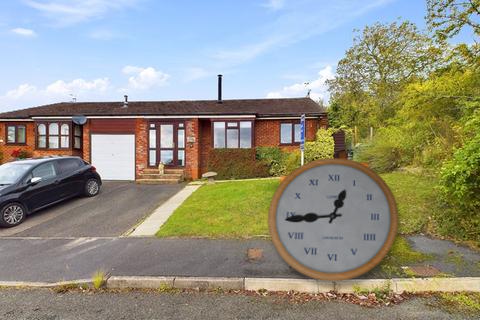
12,44
